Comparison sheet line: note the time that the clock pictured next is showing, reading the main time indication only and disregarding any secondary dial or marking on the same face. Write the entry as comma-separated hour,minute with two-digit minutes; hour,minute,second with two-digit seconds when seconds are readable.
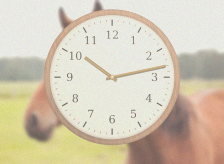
10,13
